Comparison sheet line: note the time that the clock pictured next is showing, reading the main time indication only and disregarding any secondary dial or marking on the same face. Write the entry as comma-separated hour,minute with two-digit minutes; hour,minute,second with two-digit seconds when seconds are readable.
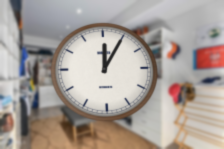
12,05
